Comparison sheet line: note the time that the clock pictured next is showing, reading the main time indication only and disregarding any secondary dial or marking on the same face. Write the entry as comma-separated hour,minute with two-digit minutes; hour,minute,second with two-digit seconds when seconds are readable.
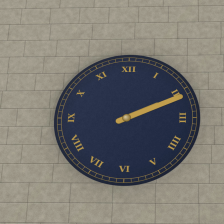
2,11
